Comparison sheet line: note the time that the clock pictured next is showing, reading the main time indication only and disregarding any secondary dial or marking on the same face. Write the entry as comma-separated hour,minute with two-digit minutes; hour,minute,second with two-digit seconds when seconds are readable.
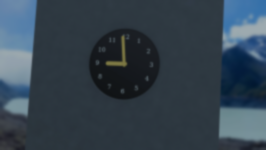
8,59
